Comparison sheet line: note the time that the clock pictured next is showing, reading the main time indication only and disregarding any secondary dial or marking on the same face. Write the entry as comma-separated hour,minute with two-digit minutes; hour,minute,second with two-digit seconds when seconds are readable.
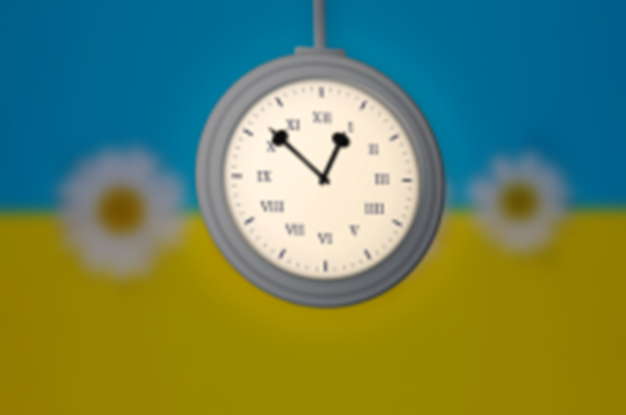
12,52
